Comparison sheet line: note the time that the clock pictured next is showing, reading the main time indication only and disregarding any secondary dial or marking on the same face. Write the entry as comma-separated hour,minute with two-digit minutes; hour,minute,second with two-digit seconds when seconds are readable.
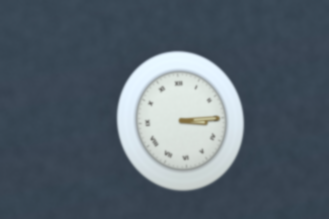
3,15
